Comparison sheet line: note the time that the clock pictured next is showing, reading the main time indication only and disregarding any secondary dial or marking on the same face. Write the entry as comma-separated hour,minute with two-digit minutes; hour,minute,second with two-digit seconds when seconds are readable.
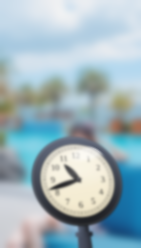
10,42
